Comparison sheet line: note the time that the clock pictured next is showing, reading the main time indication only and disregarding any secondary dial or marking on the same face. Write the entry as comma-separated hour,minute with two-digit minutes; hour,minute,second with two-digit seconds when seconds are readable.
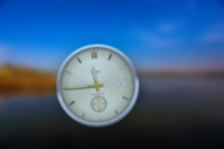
11,45
